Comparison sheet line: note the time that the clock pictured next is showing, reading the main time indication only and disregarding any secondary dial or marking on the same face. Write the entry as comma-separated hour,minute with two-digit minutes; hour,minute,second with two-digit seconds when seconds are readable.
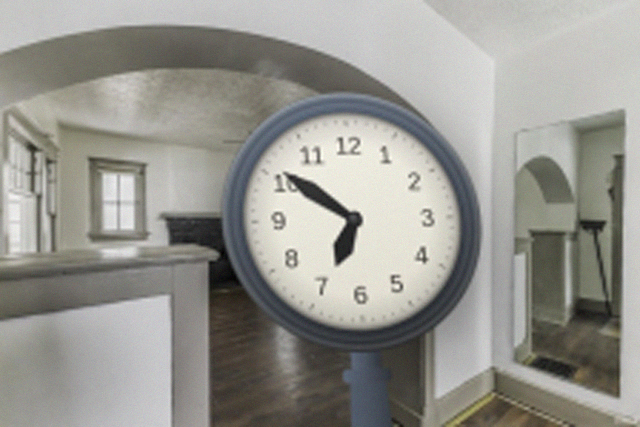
6,51
